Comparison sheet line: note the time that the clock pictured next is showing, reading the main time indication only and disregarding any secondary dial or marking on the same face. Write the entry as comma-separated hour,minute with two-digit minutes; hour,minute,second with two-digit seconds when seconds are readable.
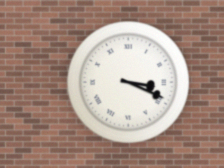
3,19
